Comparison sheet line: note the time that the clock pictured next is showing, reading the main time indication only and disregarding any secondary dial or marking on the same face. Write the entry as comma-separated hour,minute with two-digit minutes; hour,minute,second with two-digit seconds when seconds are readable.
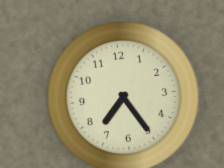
7,25
